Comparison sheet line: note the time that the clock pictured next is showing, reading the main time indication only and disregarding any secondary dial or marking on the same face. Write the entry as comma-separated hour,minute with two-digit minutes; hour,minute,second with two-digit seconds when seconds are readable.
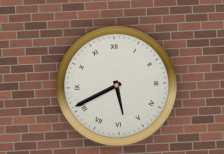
5,41
